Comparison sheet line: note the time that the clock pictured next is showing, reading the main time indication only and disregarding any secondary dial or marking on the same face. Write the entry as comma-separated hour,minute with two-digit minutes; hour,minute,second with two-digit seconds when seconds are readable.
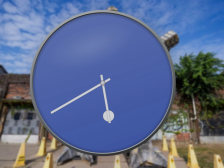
5,40
